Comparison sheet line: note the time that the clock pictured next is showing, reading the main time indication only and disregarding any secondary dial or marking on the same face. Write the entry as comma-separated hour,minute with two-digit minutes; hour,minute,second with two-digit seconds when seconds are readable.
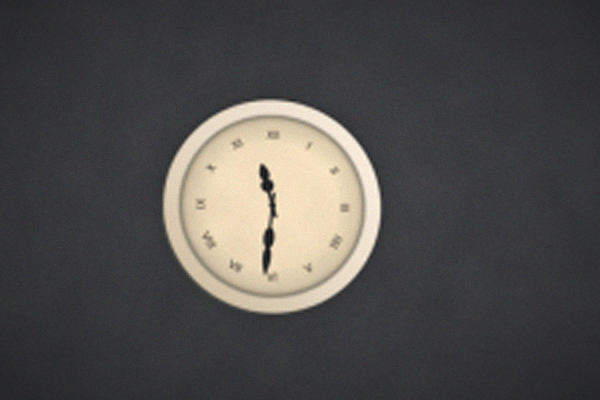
11,31
